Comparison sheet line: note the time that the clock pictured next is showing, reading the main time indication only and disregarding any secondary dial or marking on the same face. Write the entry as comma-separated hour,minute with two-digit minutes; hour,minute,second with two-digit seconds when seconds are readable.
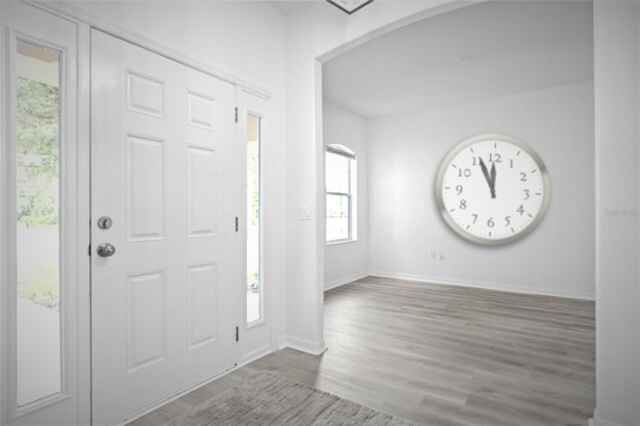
11,56
